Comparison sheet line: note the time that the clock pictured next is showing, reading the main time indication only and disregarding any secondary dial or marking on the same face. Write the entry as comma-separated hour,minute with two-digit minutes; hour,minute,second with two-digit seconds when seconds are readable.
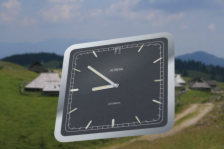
8,52
